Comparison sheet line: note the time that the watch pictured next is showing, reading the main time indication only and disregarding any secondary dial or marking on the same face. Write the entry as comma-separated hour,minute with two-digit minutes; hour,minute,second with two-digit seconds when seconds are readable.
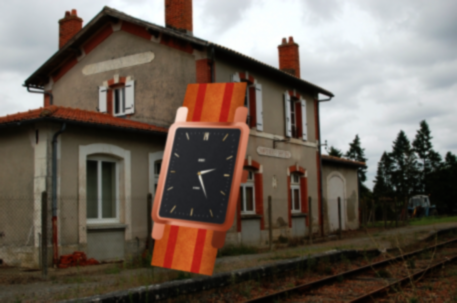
2,25
